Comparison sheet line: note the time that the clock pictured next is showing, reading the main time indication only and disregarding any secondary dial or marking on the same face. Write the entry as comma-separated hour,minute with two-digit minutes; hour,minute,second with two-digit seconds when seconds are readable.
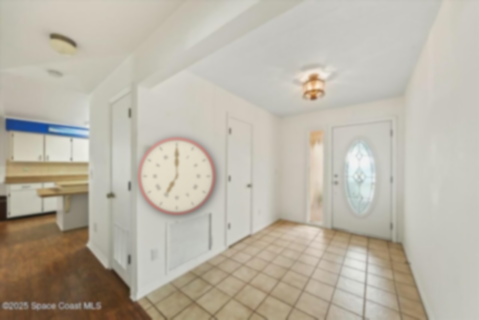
7,00
